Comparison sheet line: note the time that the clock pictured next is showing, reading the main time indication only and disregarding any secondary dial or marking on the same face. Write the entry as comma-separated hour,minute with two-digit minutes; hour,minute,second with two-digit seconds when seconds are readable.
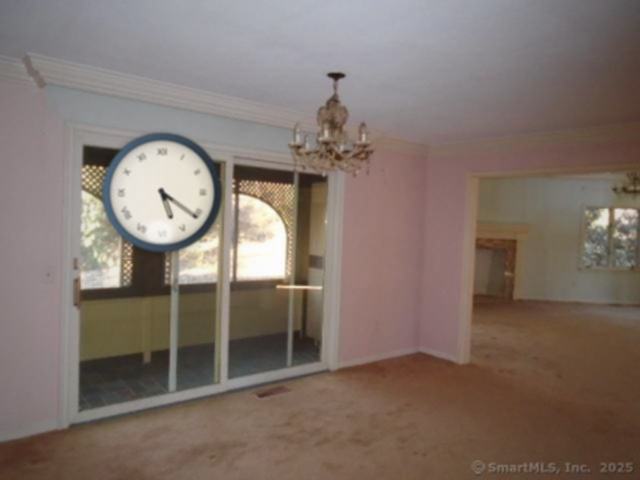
5,21
